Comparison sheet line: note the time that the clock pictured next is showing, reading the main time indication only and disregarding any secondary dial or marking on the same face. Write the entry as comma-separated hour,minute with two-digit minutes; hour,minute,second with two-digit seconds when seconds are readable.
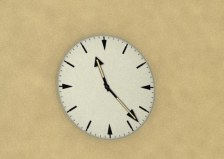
11,23
